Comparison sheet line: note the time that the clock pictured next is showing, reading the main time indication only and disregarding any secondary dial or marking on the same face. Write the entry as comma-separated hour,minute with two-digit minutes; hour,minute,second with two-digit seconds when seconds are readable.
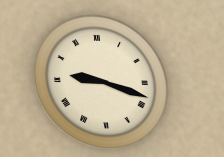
9,18
